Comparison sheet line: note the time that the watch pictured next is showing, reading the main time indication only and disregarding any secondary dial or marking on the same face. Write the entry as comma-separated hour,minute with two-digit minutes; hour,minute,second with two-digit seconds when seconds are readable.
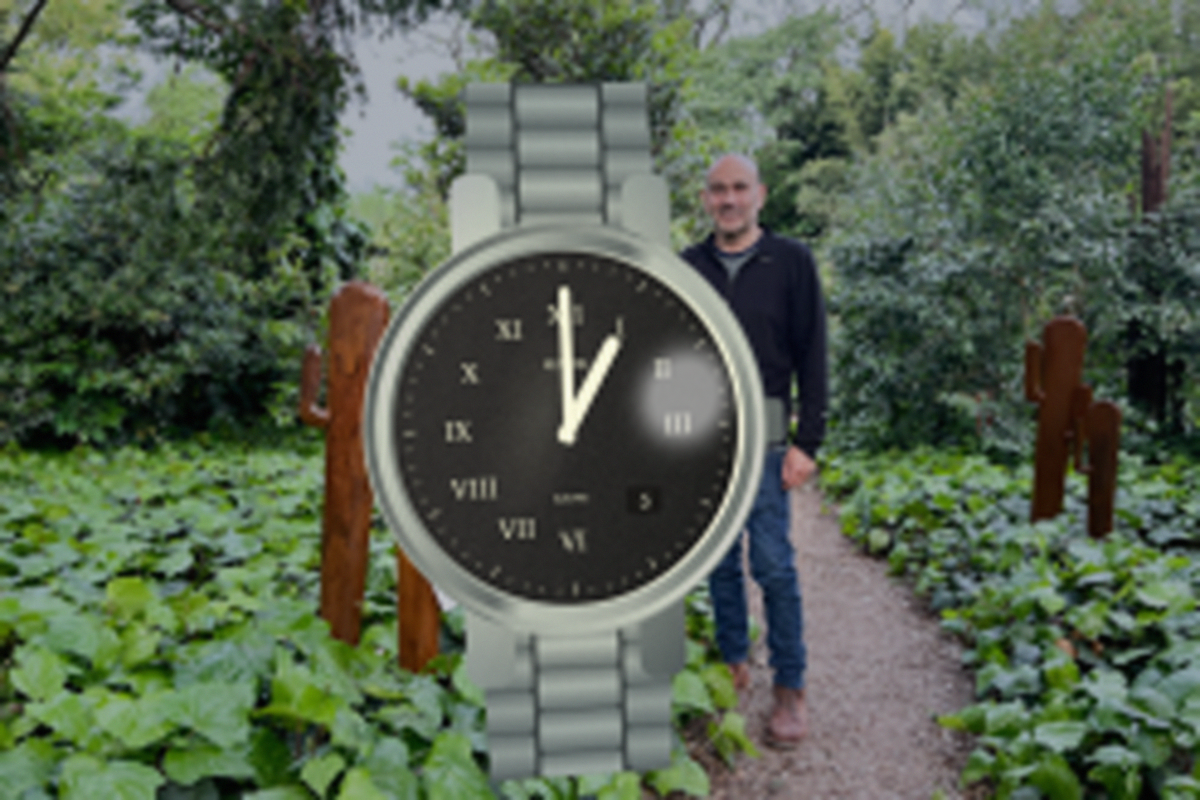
1,00
